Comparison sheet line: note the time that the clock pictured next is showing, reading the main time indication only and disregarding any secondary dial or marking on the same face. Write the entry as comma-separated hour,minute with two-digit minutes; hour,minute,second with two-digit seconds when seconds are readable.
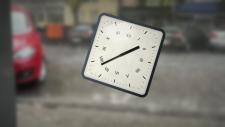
1,38
